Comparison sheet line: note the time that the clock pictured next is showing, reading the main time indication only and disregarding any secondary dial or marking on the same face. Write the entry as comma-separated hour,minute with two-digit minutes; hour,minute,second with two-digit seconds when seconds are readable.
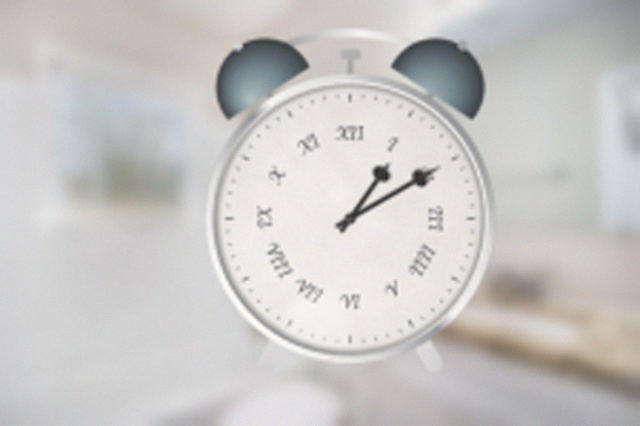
1,10
